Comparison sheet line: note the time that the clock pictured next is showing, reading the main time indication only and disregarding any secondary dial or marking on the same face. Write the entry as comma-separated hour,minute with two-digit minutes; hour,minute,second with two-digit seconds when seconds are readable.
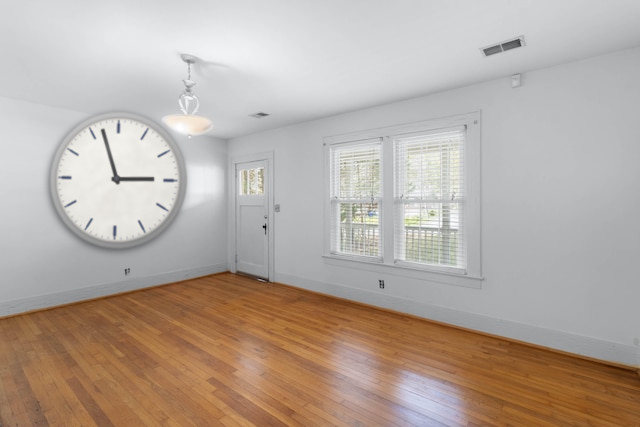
2,57
